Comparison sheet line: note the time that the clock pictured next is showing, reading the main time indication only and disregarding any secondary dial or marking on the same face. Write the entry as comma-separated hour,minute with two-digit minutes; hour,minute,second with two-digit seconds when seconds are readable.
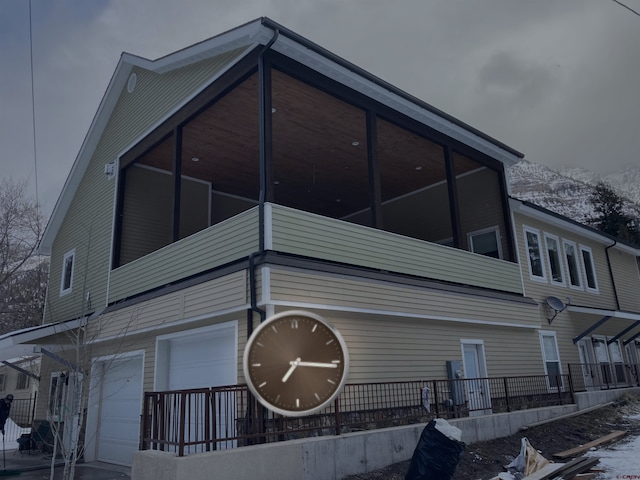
7,16
